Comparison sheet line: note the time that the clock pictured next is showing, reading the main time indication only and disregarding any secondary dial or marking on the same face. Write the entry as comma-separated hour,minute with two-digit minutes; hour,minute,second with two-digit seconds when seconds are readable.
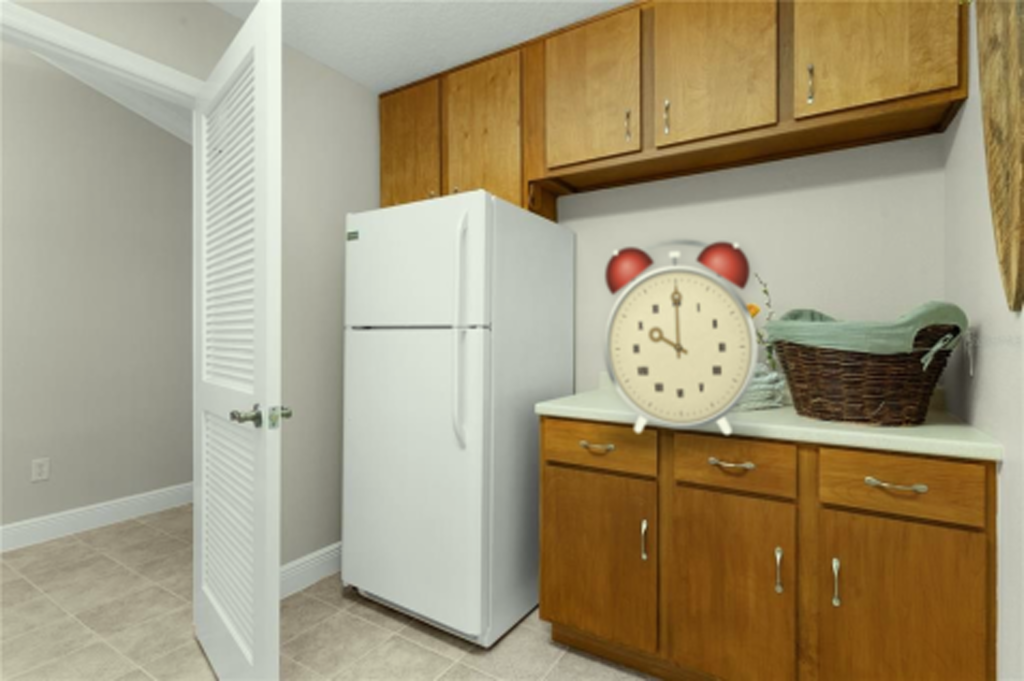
10,00
